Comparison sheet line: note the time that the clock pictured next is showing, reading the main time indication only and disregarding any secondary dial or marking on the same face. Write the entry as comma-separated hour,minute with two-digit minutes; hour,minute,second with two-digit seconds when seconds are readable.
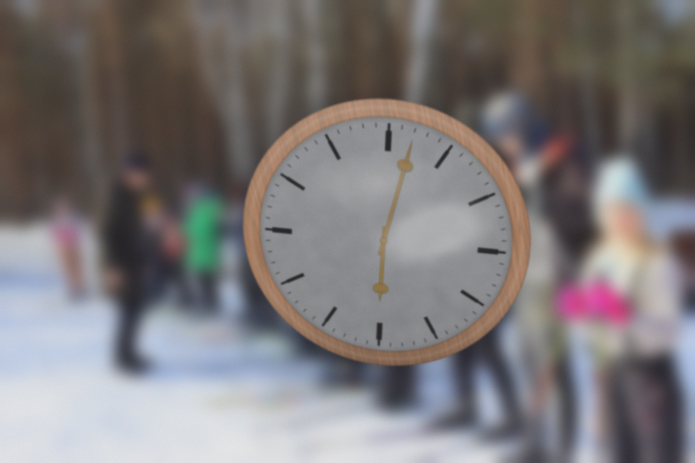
6,02
